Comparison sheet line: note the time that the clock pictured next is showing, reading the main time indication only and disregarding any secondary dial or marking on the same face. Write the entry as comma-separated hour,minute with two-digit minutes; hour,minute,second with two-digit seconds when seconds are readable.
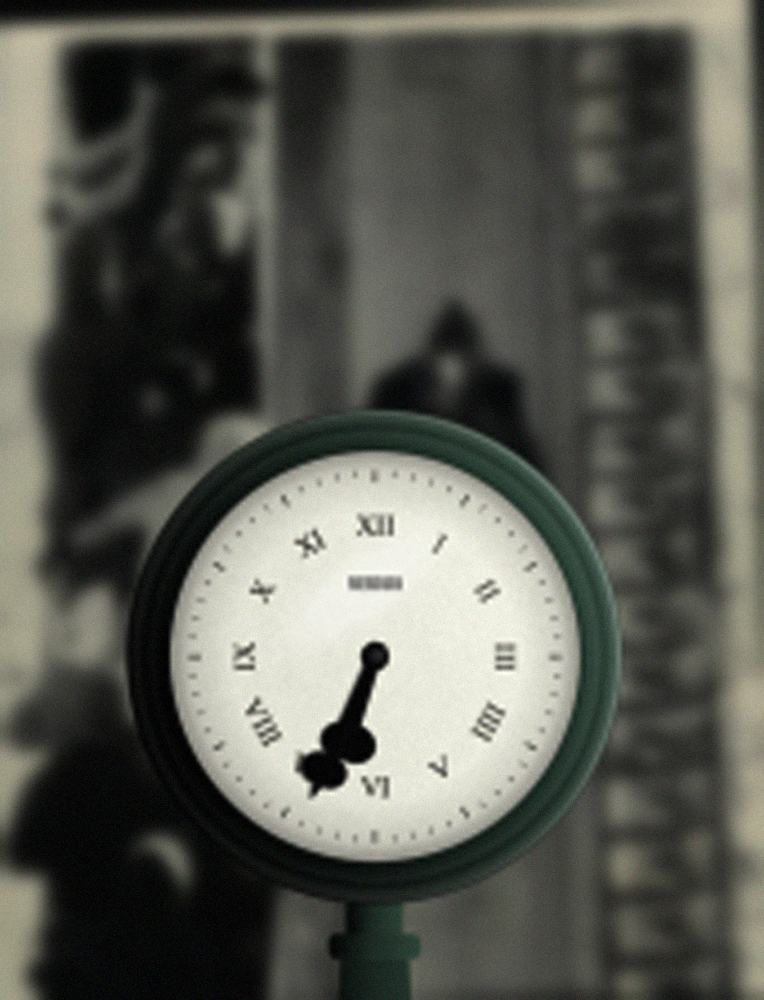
6,34
